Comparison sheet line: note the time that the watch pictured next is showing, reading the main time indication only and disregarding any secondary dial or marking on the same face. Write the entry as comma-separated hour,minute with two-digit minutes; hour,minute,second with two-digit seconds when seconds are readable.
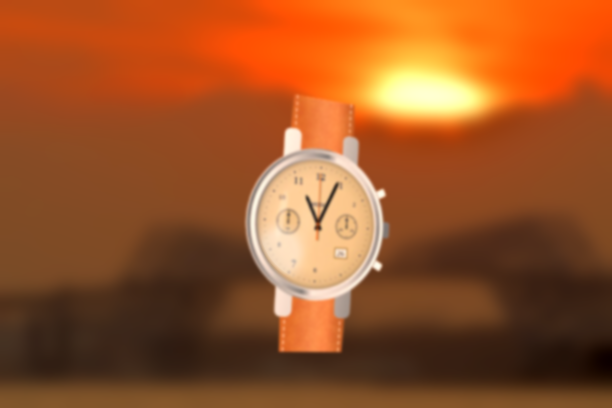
11,04
